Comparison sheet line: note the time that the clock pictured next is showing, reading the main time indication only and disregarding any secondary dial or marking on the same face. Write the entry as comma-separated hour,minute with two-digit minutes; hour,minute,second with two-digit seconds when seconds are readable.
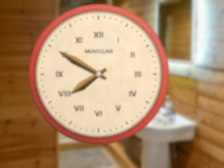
7,50
